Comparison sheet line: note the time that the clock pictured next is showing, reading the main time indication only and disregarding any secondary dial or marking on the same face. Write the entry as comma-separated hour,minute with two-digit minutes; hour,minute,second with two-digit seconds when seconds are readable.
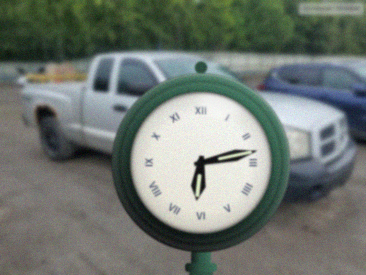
6,13
